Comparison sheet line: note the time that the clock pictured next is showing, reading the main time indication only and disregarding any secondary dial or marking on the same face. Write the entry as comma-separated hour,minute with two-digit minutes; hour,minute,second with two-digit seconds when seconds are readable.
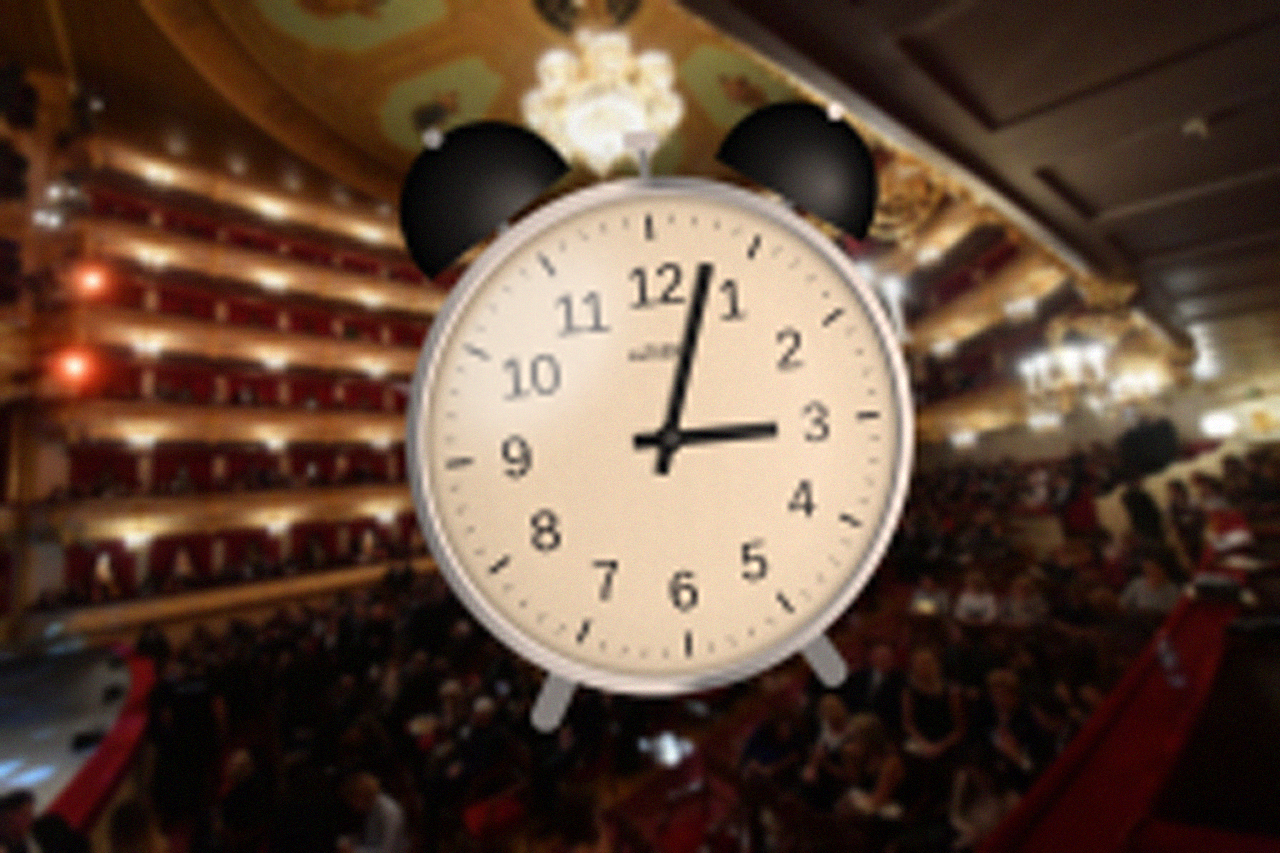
3,03
